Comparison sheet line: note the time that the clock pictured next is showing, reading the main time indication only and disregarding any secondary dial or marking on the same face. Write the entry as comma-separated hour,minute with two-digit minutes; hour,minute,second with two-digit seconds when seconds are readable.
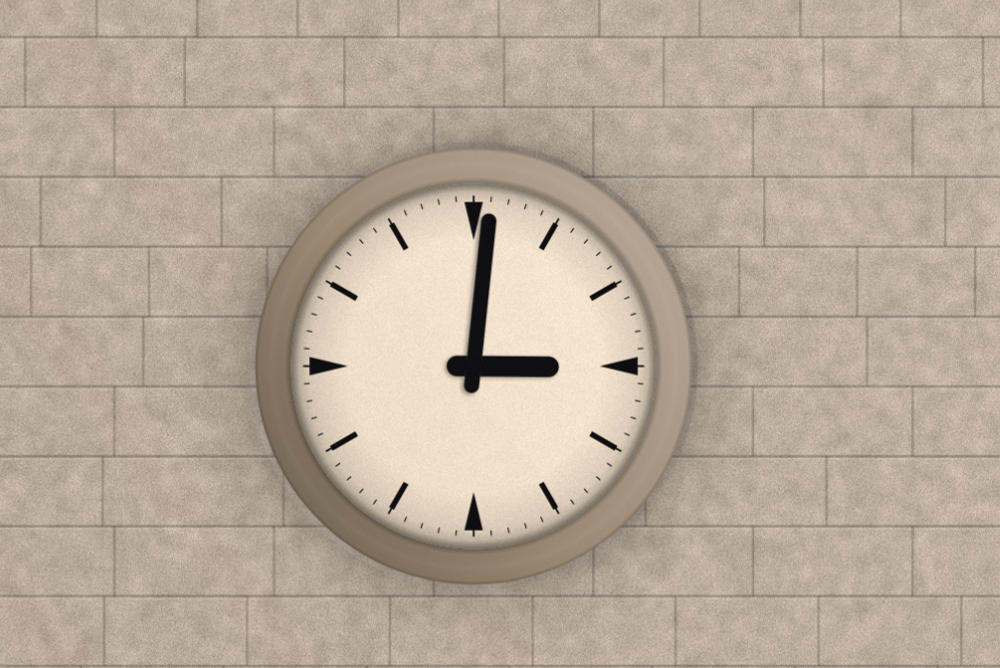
3,01
